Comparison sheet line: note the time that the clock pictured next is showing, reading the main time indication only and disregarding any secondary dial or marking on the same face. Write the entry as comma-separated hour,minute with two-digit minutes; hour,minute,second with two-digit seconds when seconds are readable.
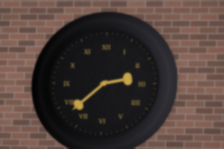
2,38
